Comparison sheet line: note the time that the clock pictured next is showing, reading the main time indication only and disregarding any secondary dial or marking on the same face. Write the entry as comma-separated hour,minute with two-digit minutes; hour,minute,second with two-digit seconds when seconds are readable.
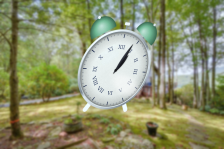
1,04
